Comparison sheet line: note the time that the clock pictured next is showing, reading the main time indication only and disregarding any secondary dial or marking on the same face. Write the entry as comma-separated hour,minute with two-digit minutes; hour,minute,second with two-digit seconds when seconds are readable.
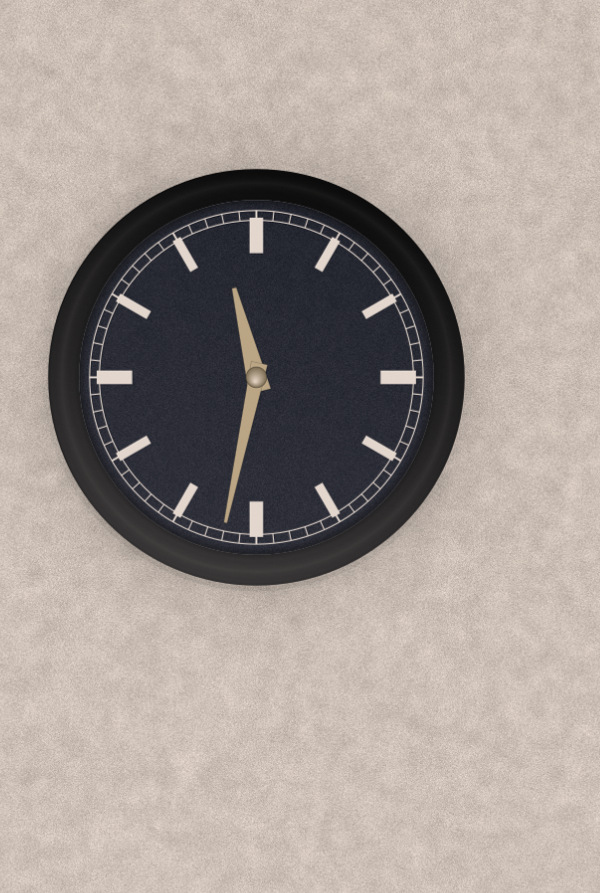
11,32
